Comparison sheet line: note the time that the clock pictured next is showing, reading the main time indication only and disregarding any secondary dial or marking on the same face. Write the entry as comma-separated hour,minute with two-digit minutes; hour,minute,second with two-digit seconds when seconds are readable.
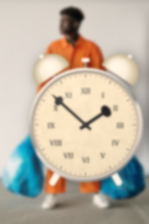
1,52
